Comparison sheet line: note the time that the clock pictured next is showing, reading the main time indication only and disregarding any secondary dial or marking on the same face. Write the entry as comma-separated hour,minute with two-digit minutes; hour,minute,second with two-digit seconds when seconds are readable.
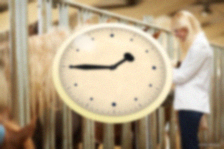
1,45
